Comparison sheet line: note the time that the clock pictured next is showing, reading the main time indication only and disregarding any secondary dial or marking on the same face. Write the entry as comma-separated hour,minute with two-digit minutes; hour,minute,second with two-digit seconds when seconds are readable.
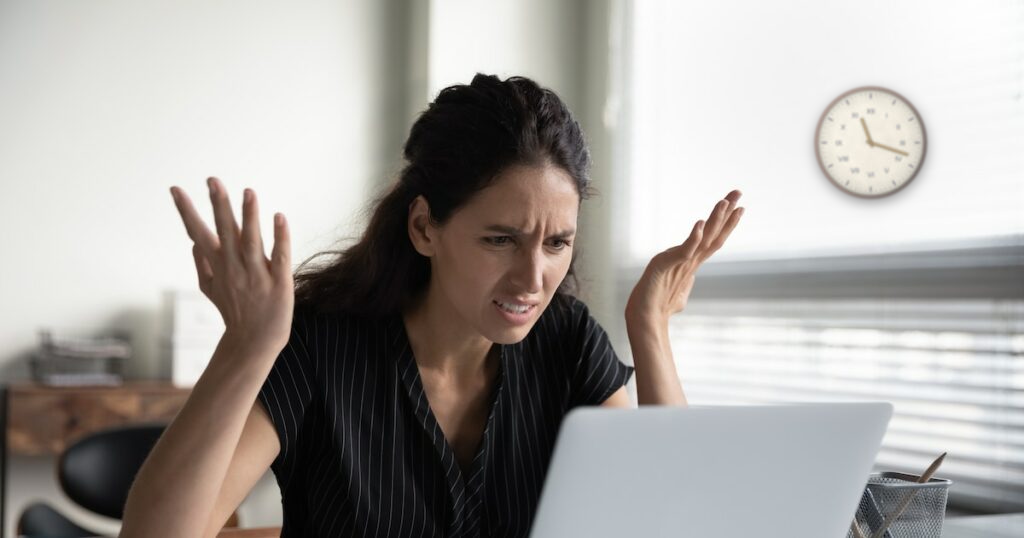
11,18
